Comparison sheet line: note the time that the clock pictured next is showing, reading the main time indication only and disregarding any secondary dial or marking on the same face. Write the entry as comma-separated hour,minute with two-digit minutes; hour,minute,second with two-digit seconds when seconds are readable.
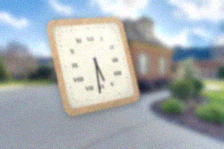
5,31
